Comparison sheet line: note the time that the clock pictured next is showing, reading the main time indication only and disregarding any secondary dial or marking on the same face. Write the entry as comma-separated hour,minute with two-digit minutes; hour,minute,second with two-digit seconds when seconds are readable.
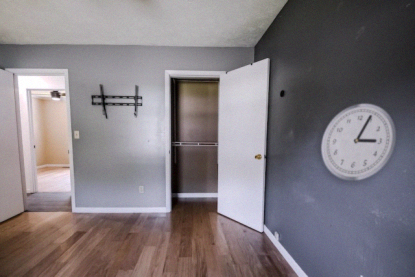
3,04
